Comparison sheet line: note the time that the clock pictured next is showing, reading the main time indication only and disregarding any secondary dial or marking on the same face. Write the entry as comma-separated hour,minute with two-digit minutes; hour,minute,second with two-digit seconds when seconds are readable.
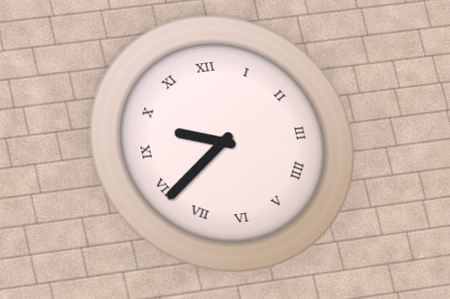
9,39
